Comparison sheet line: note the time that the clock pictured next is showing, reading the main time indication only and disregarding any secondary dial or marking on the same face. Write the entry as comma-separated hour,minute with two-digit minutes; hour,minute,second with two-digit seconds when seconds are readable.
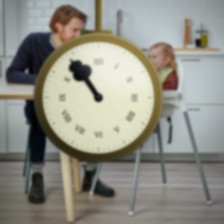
10,54
